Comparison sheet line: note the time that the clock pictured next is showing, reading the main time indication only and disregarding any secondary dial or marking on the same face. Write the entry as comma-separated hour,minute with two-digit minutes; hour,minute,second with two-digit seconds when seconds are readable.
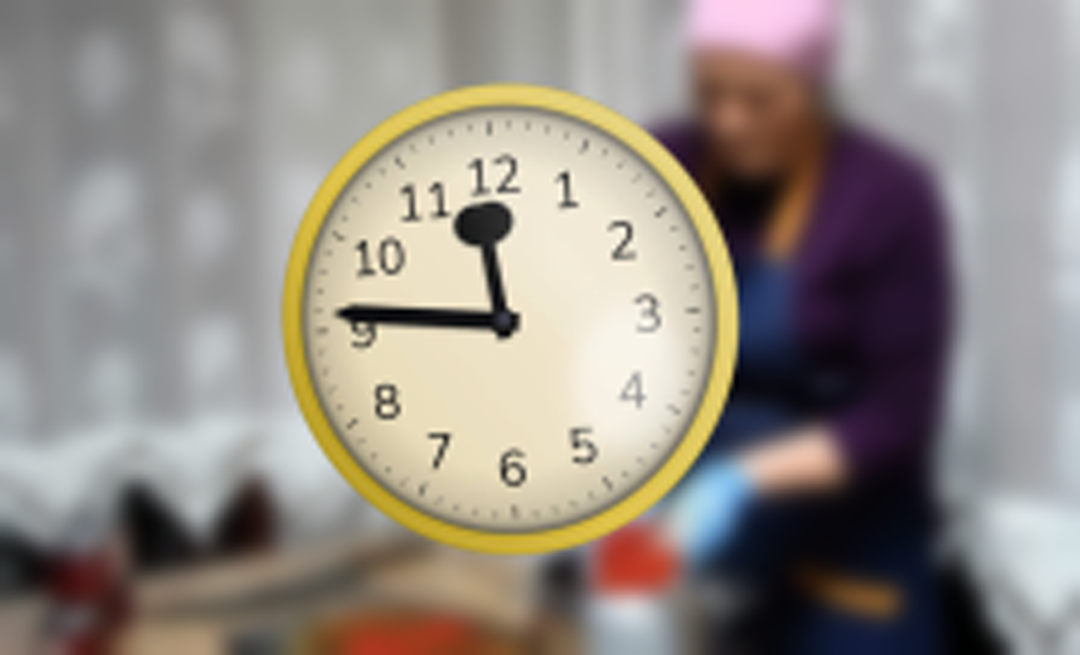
11,46
